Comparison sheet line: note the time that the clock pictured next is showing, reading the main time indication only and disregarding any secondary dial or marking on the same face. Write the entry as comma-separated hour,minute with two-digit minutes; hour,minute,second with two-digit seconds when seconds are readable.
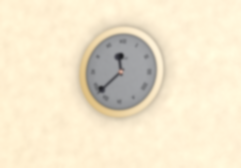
11,38
